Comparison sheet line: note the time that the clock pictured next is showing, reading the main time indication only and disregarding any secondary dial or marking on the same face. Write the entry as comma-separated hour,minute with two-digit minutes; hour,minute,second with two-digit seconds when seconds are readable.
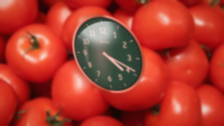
4,19
